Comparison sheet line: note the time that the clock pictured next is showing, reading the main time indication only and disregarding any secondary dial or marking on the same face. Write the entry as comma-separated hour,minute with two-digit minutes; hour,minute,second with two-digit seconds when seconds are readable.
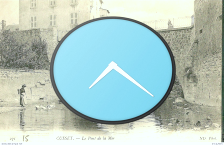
7,22
